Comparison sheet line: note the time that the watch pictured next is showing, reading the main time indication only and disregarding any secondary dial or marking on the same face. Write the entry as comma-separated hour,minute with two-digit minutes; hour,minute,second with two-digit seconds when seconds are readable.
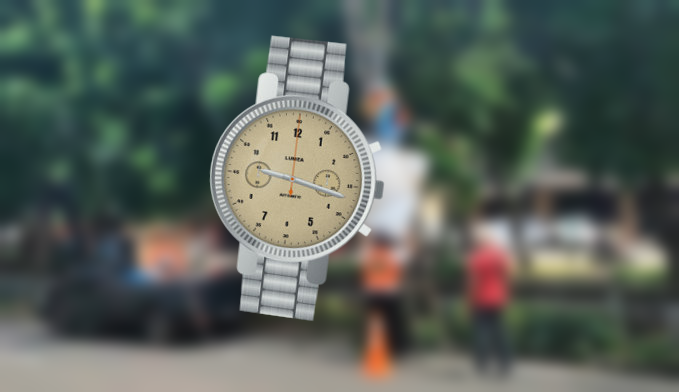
9,17
